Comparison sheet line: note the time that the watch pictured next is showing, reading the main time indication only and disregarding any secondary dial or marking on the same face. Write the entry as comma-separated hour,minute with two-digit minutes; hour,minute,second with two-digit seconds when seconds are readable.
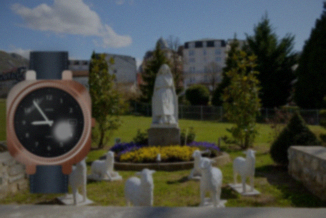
8,54
